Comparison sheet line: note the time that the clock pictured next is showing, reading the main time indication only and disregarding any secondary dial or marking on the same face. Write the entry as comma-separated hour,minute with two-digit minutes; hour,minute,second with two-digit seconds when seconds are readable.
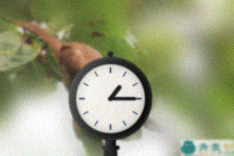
1,15
